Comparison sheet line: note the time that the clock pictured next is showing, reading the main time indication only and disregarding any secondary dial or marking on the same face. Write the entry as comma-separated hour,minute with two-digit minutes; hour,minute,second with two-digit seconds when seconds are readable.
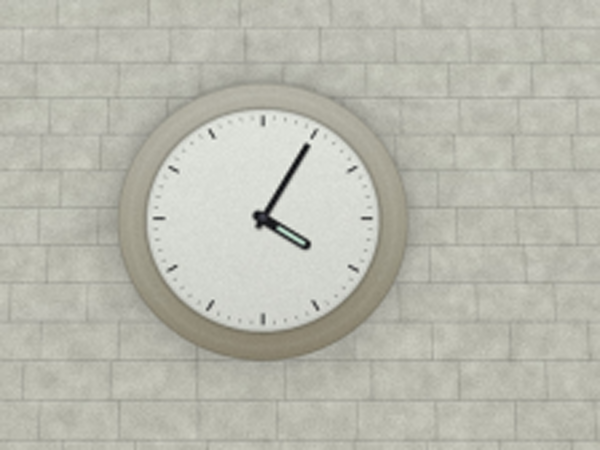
4,05
